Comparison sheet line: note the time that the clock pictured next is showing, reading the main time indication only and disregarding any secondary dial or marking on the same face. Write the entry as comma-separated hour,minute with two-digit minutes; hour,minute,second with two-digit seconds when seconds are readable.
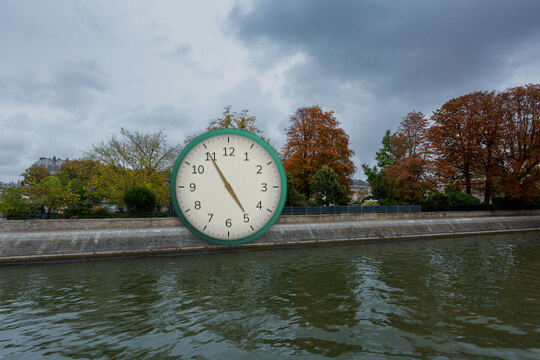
4,55
